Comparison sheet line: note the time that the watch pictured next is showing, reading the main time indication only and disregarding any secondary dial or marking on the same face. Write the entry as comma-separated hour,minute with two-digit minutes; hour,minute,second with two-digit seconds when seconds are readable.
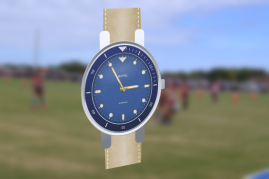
2,55
